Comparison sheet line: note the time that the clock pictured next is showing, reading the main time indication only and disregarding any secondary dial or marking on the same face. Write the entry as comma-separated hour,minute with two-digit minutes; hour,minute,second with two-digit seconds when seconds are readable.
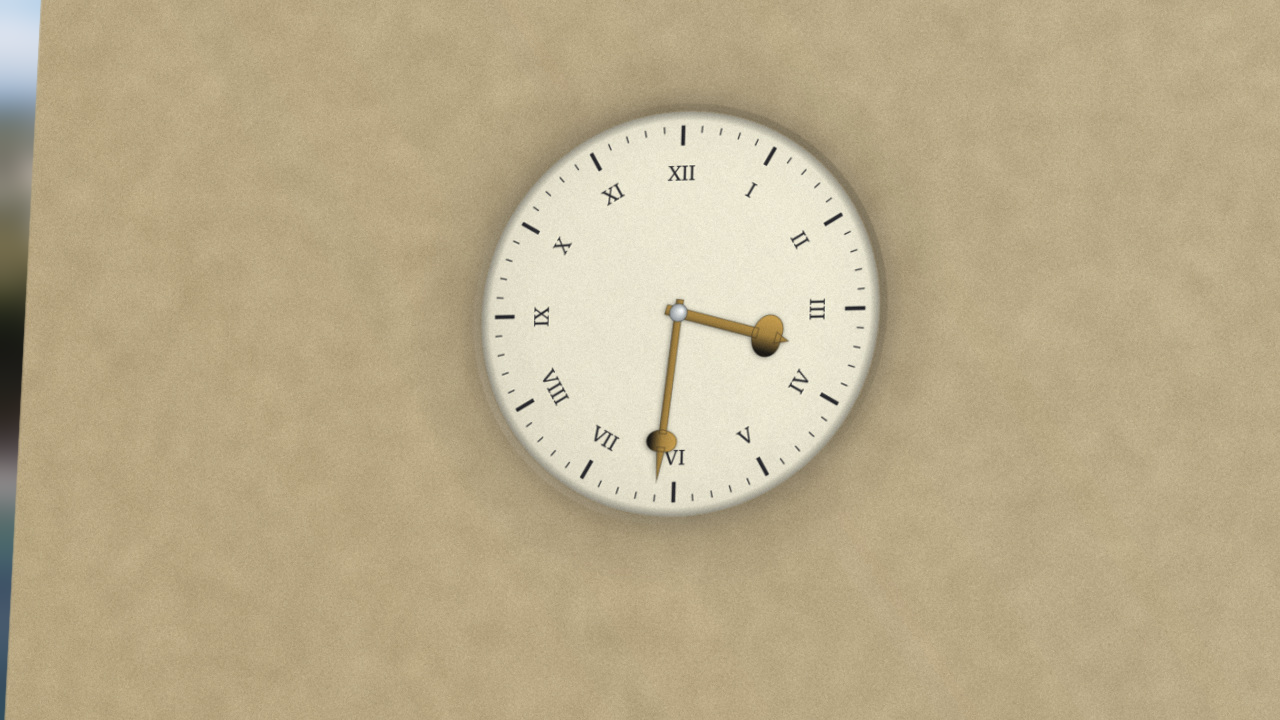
3,31
